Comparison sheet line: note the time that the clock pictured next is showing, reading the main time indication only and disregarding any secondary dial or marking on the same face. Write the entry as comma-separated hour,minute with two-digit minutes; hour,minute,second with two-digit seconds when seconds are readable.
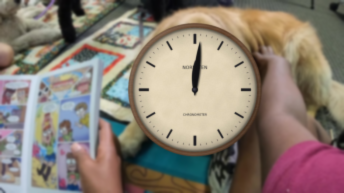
12,01
